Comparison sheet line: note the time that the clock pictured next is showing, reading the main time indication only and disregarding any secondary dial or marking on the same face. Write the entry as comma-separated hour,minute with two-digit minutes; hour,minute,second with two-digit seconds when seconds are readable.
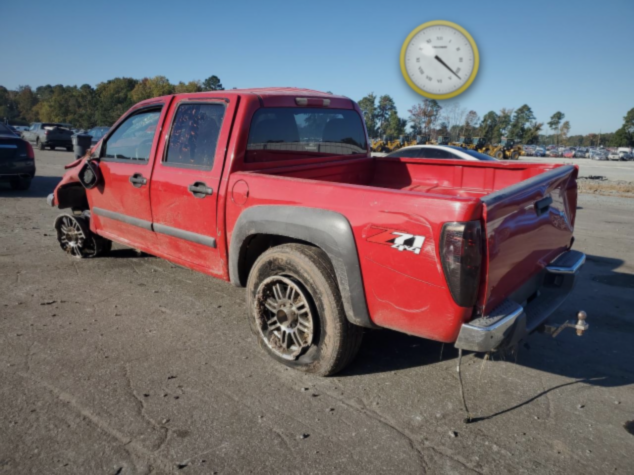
4,22
